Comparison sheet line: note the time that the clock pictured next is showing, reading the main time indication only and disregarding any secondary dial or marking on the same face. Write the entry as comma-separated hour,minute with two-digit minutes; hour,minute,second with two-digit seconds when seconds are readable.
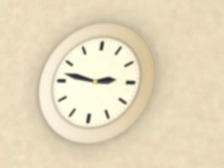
2,47
